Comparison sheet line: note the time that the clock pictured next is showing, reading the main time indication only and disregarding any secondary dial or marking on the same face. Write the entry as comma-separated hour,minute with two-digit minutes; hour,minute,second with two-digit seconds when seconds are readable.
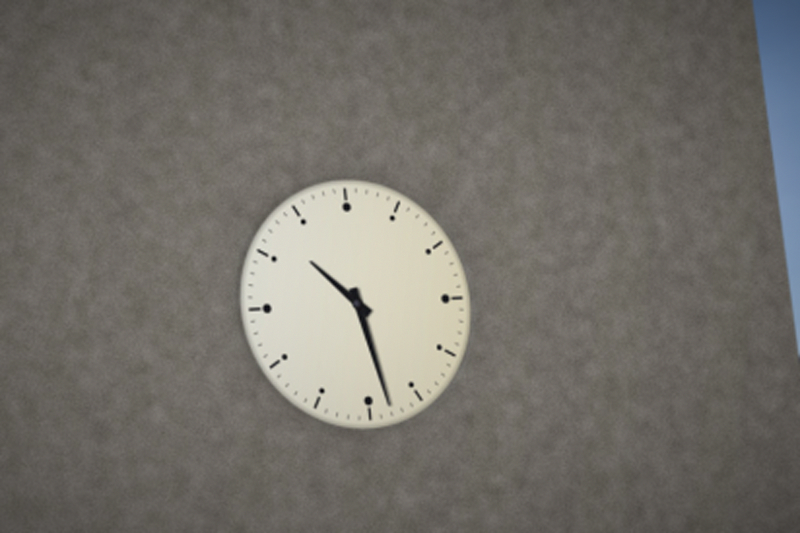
10,28
